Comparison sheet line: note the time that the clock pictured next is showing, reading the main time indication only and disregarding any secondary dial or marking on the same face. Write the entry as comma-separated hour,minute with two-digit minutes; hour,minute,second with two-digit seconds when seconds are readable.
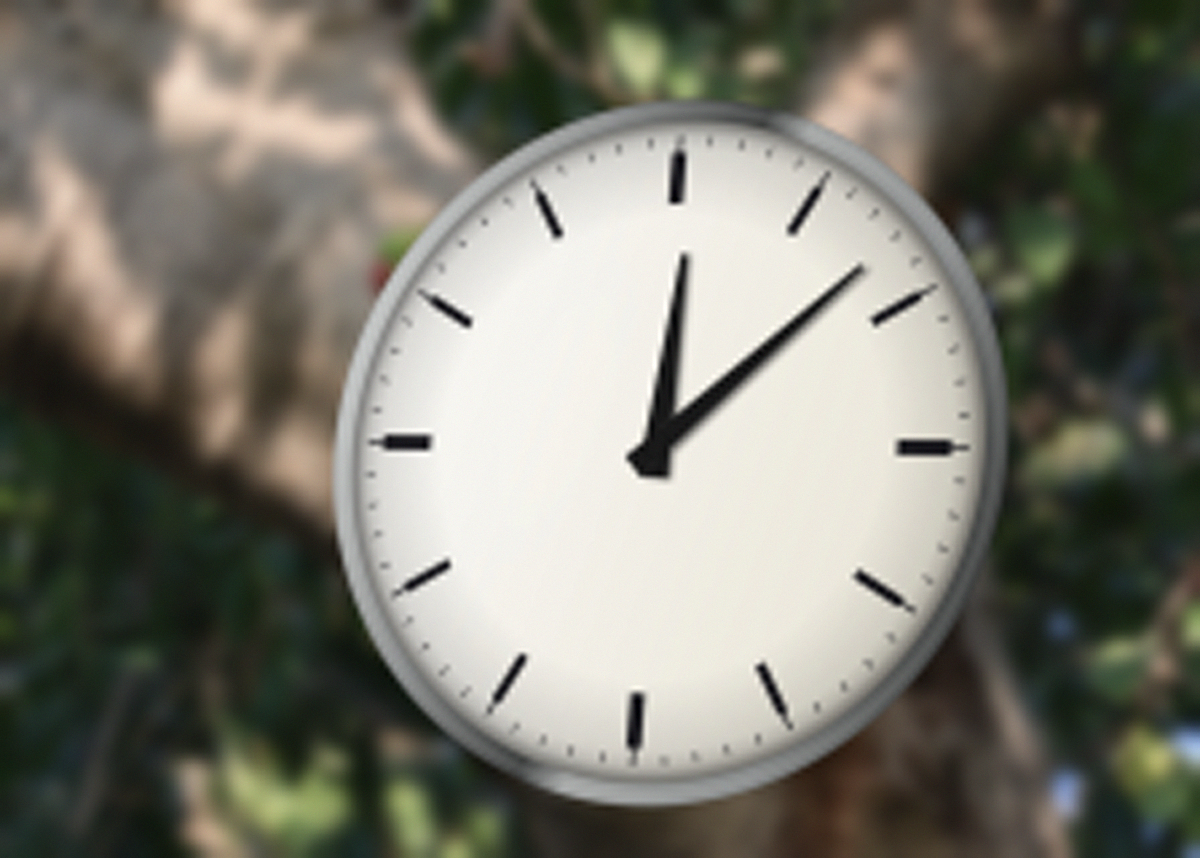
12,08
